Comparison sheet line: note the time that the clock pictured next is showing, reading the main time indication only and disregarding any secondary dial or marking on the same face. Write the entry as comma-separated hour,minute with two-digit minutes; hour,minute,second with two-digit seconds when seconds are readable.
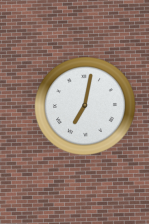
7,02
